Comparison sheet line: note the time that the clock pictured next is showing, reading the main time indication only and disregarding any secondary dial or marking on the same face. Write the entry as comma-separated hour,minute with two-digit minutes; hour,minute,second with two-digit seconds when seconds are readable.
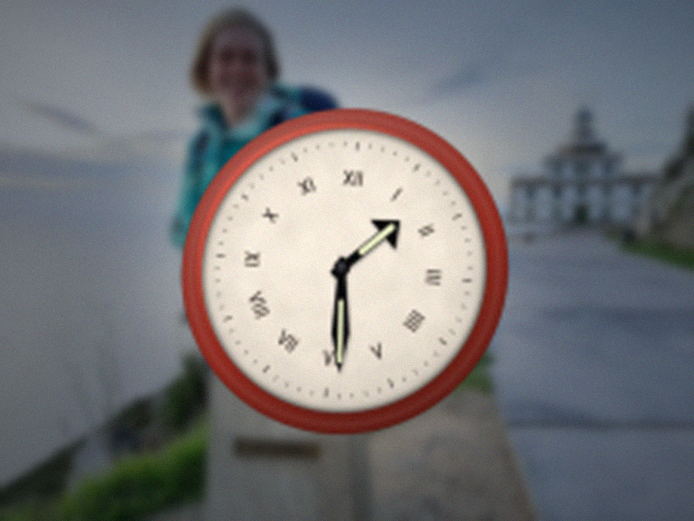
1,29
